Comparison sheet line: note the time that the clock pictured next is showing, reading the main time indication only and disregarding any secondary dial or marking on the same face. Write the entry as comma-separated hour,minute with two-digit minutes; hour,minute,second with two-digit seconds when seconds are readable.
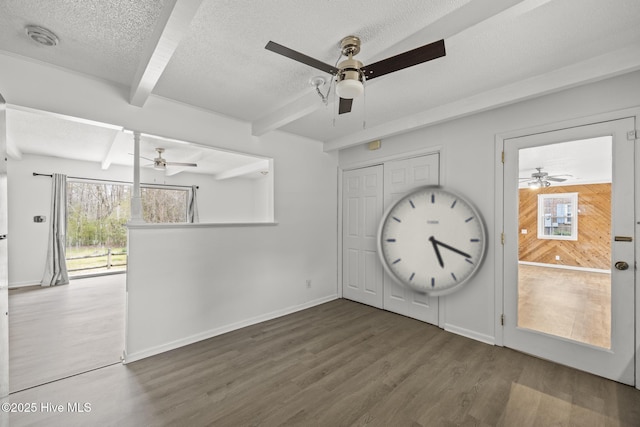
5,19
